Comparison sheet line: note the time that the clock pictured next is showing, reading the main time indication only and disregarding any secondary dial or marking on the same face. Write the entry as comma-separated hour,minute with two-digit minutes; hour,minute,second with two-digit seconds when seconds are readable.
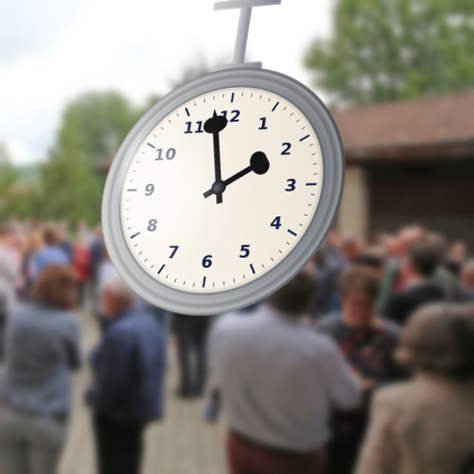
1,58
